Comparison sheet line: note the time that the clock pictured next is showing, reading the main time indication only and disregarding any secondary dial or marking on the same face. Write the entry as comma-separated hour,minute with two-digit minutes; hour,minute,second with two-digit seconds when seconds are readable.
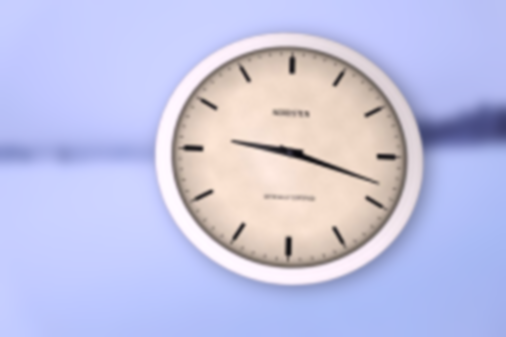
9,18
